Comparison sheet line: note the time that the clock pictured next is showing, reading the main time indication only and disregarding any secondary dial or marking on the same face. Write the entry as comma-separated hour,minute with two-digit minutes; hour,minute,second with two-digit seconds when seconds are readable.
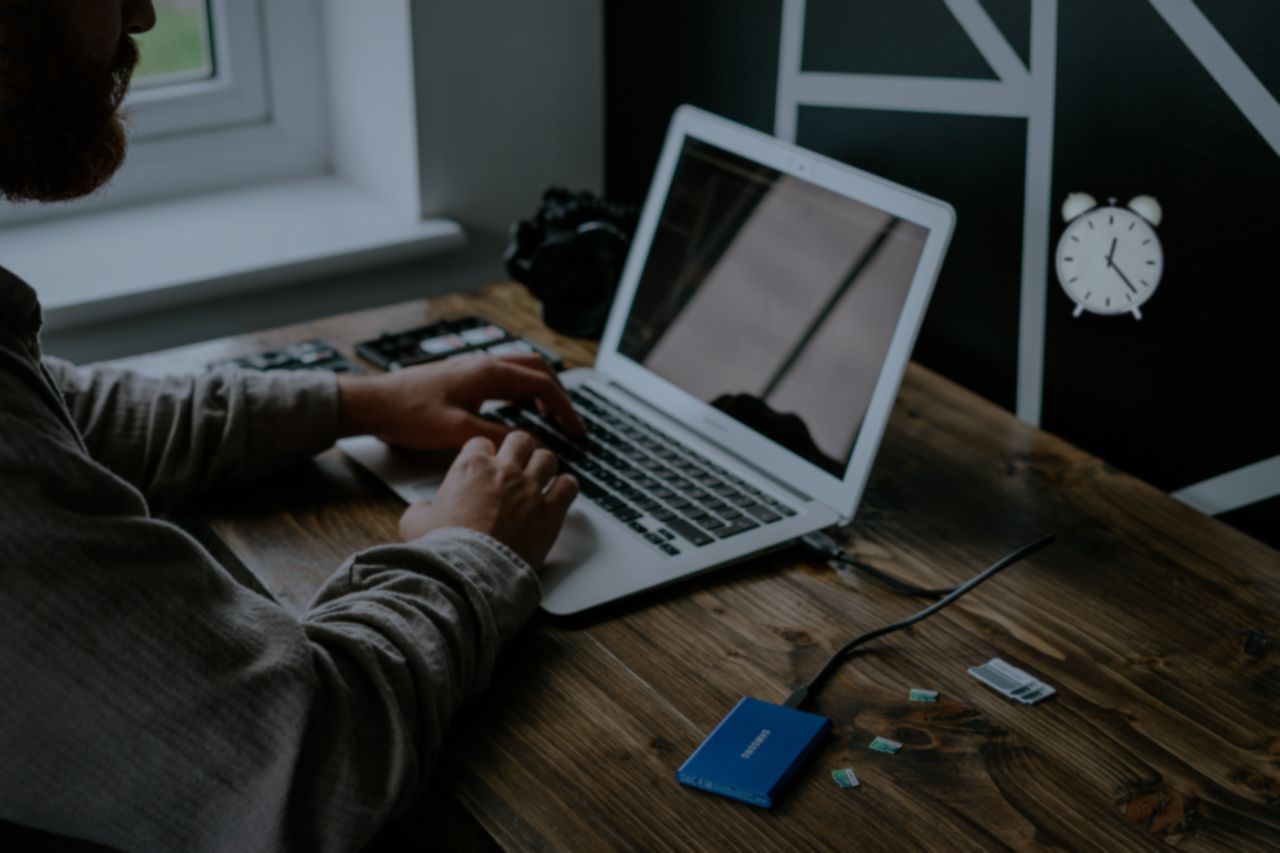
12,23
